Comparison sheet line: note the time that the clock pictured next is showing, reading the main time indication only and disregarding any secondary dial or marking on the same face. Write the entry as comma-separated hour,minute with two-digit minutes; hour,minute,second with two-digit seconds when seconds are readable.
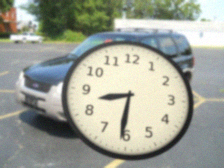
8,31
